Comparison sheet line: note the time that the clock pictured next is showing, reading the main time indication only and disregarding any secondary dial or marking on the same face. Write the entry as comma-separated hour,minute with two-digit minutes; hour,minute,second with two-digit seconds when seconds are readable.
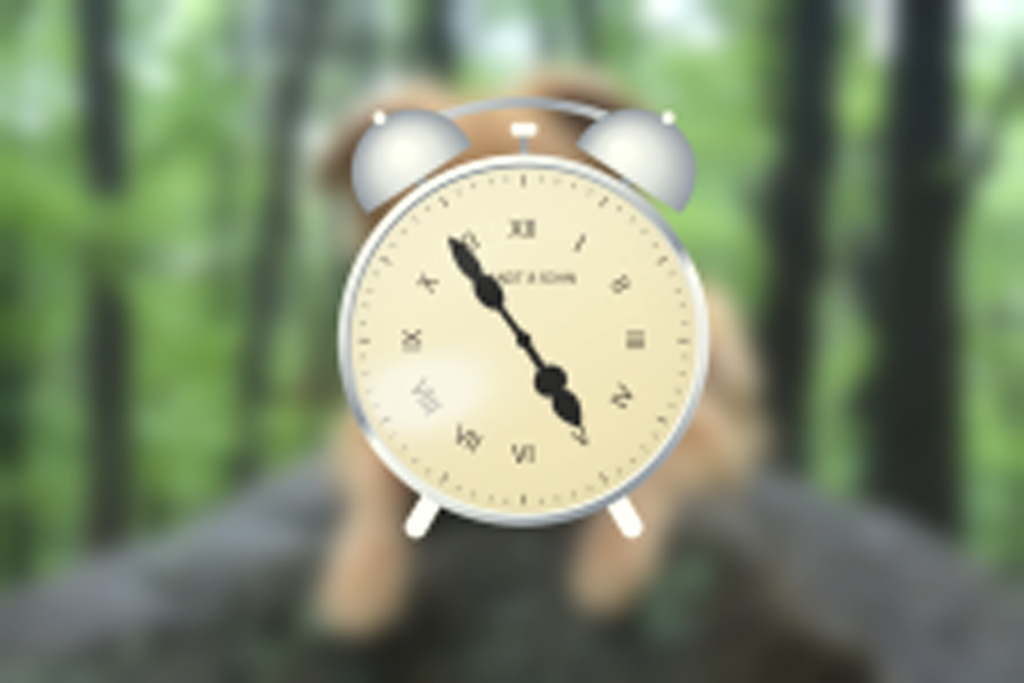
4,54
